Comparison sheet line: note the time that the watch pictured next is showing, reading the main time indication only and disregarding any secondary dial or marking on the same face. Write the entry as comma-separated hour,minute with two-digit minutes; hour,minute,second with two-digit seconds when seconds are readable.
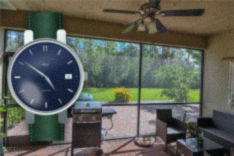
4,51
